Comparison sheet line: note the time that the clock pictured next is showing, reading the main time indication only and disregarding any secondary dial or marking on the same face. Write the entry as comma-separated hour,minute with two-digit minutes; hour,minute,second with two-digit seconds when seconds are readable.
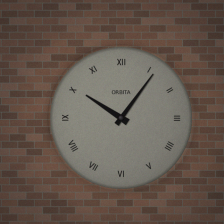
10,06
